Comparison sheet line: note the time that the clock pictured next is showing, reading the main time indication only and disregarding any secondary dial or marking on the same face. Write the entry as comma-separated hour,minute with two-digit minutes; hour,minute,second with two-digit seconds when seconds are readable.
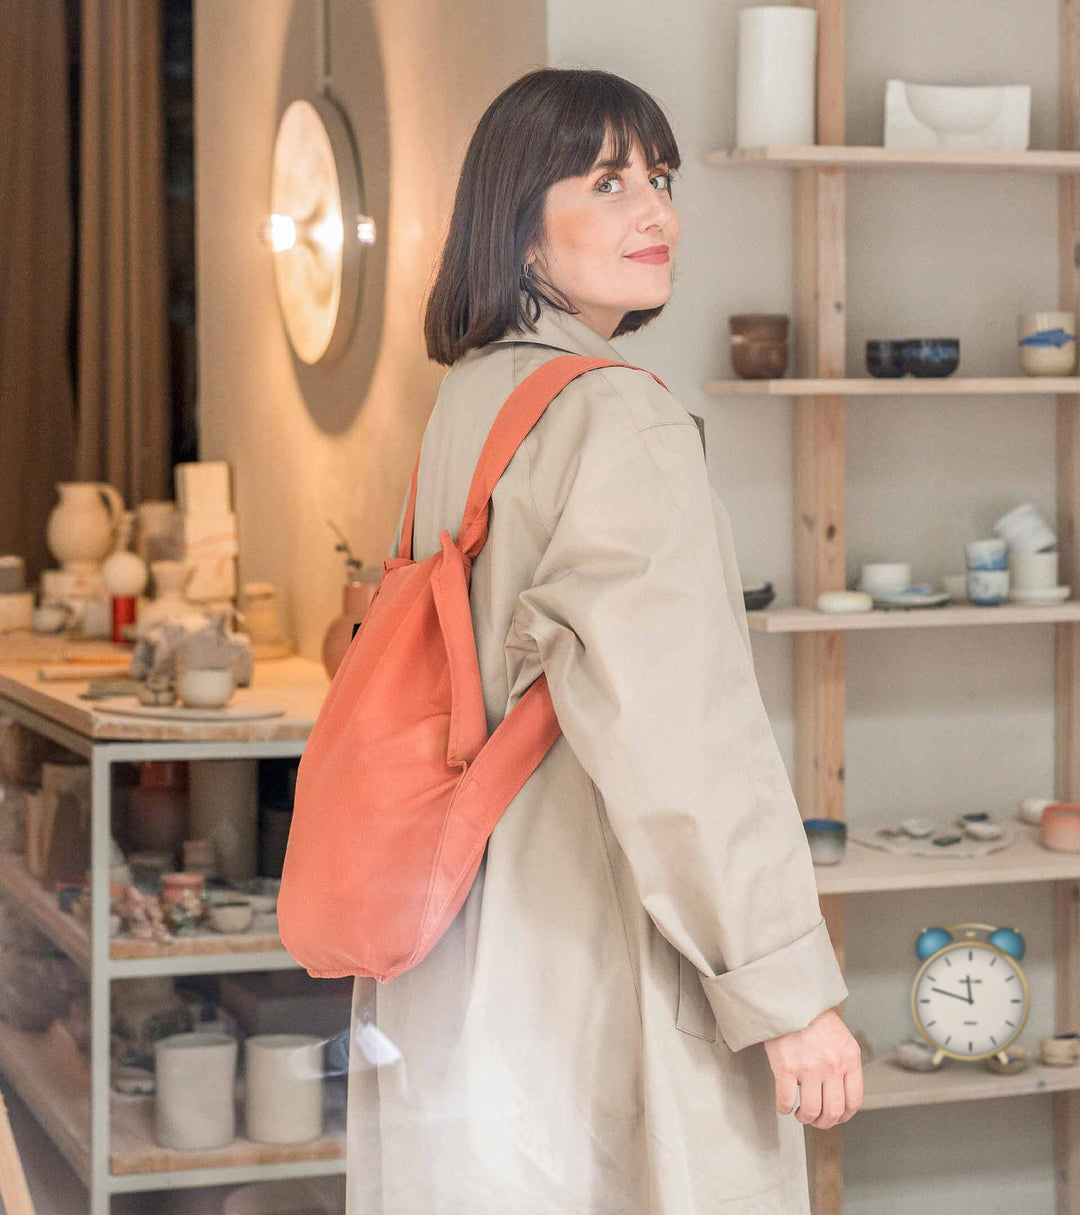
11,48
